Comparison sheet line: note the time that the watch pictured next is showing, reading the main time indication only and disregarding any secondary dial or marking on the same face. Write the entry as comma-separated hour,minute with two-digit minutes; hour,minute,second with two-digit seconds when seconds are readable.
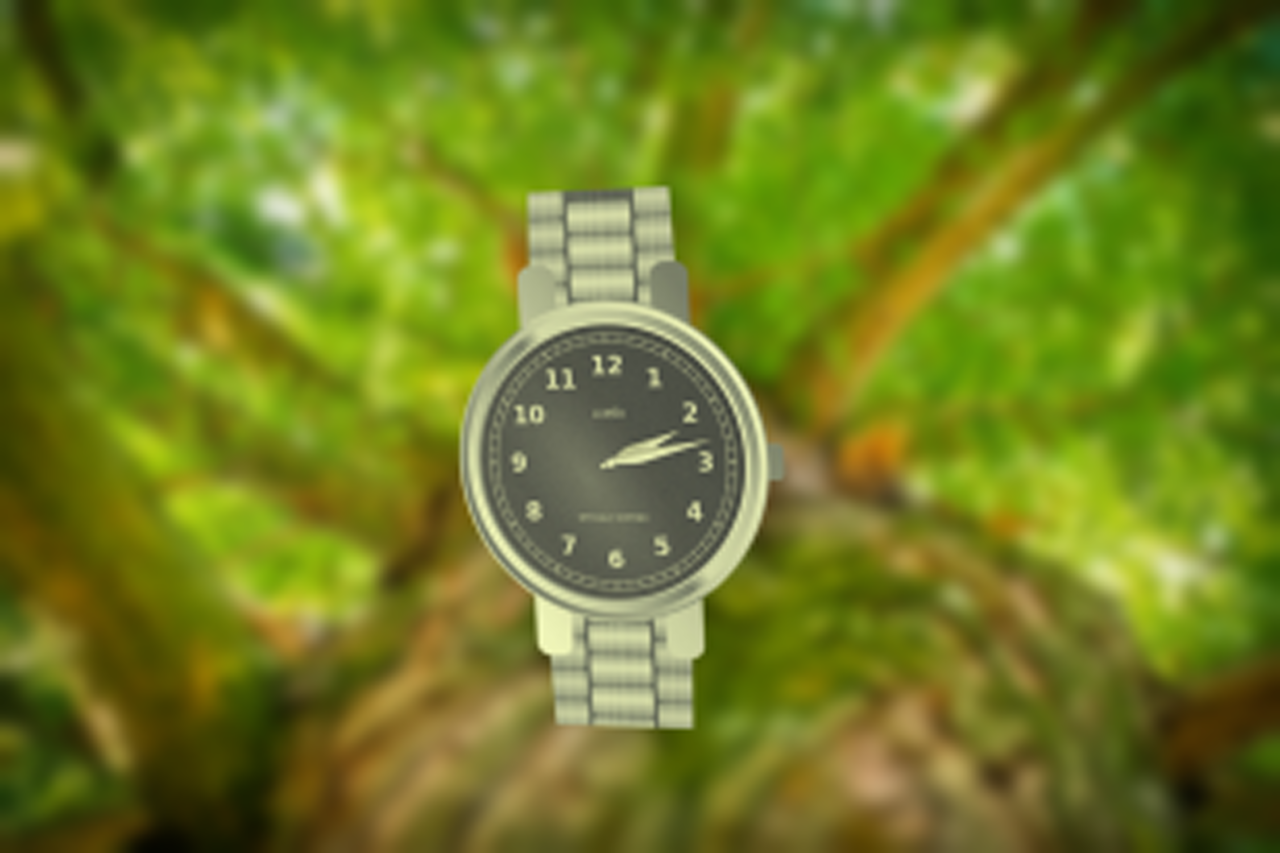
2,13
